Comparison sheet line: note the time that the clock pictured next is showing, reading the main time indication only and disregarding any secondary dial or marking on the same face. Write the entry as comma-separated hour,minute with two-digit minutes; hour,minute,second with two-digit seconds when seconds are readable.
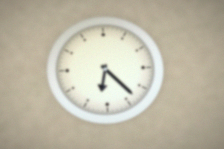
6,23
